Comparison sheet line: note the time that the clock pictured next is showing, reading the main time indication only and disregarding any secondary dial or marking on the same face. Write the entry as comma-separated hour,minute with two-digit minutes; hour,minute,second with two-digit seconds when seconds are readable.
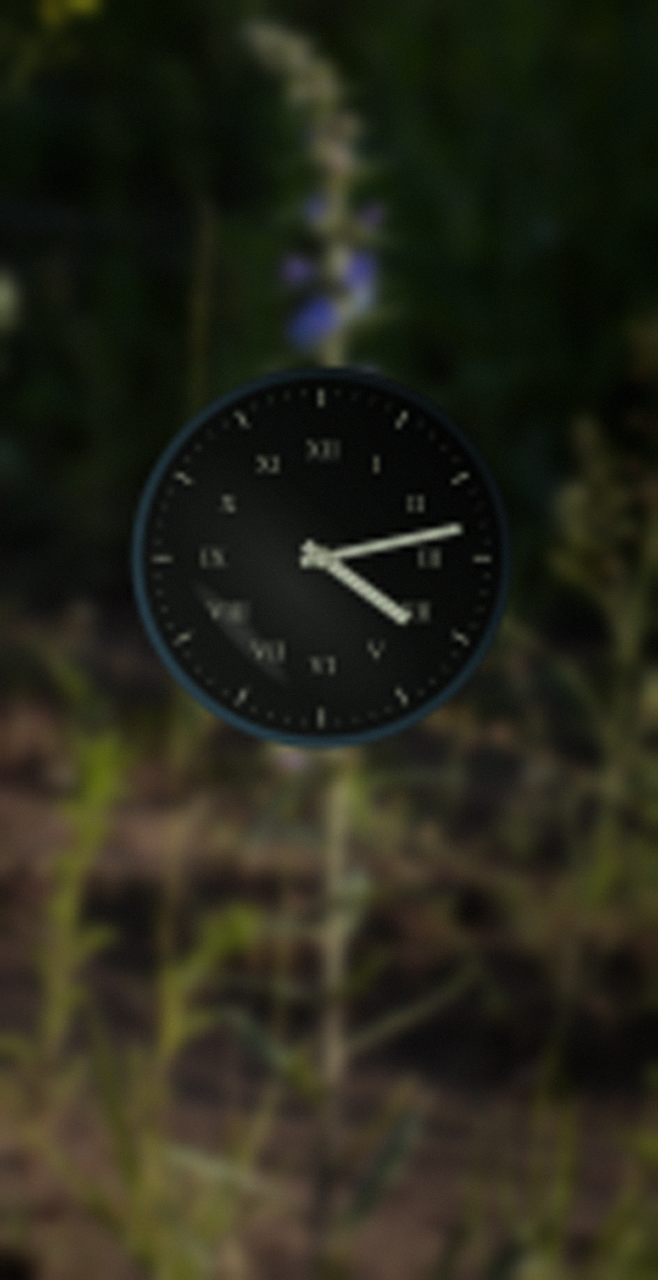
4,13
